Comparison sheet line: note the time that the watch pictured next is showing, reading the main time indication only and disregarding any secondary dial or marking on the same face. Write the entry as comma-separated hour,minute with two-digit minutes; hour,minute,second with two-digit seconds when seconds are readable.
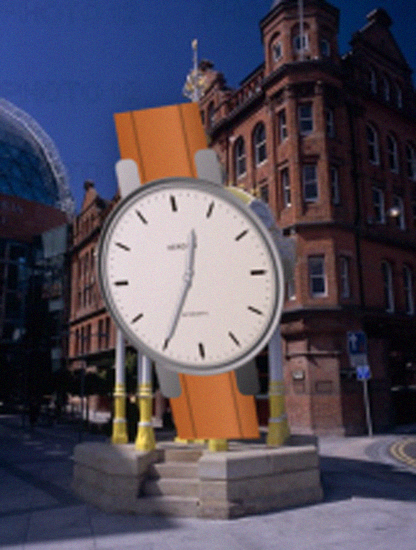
12,35
